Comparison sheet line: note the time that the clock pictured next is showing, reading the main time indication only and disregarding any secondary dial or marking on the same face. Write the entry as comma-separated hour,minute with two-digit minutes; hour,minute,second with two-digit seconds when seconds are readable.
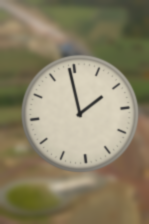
1,59
